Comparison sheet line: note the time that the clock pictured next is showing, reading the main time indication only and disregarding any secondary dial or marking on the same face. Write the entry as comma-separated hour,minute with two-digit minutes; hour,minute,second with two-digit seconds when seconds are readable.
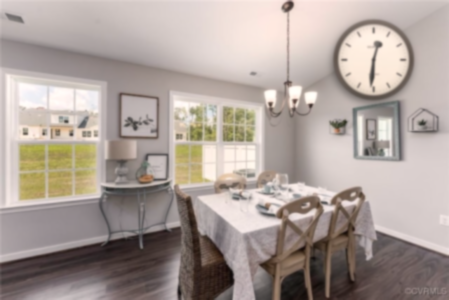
12,31
